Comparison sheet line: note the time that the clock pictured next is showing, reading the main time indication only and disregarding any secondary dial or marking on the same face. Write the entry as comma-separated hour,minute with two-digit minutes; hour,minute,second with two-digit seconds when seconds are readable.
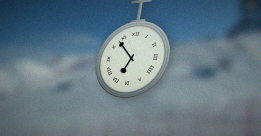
6,53
